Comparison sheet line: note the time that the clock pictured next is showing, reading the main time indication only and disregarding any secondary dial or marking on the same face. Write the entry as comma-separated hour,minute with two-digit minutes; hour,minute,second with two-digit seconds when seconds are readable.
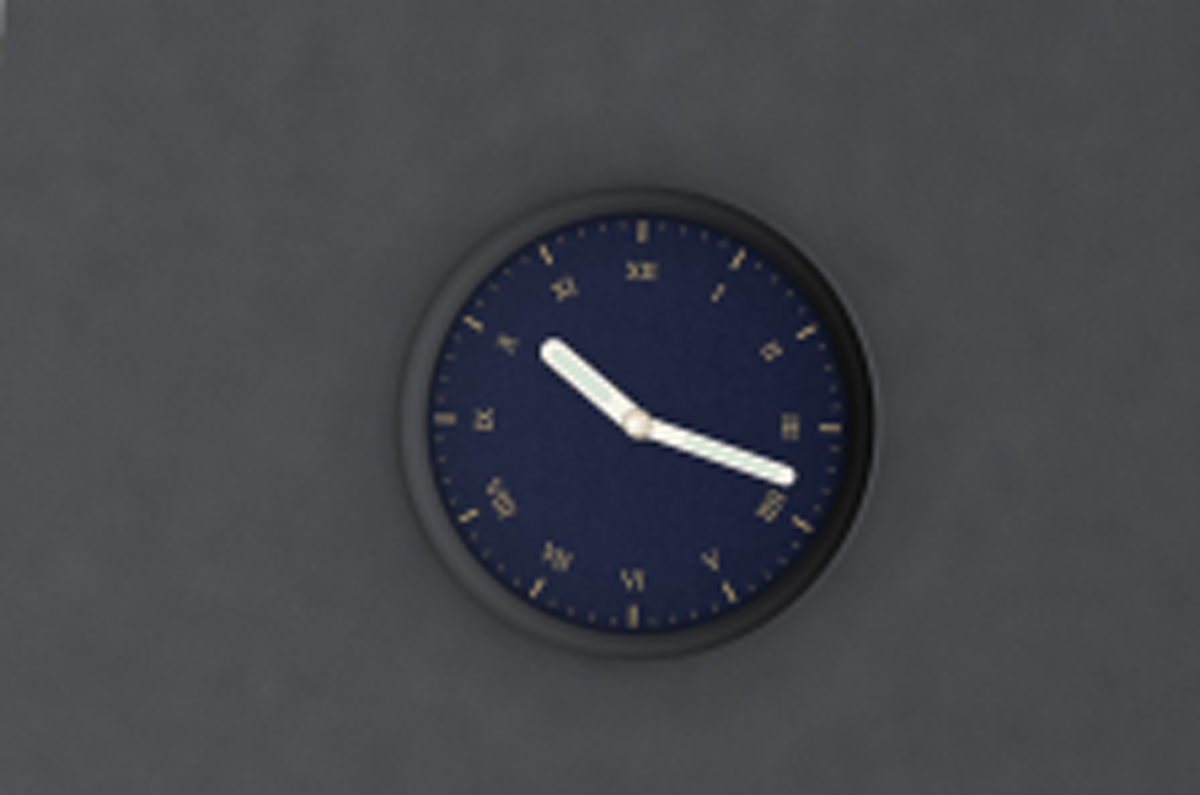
10,18
